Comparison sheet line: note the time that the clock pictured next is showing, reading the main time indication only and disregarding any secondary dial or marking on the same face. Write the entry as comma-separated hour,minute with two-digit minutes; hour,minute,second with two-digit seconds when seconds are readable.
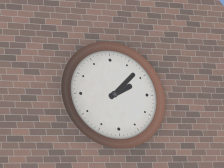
2,08
